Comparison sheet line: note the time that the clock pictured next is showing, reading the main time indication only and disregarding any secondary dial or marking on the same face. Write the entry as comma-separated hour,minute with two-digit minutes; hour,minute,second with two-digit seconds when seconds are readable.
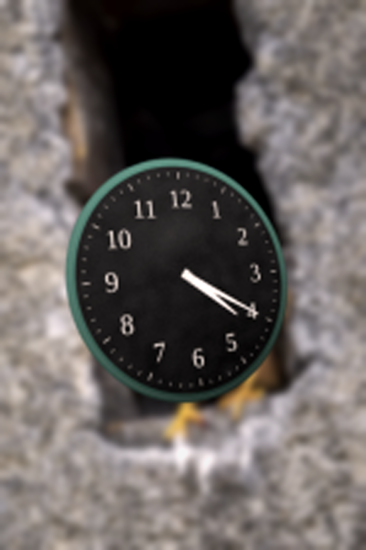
4,20
